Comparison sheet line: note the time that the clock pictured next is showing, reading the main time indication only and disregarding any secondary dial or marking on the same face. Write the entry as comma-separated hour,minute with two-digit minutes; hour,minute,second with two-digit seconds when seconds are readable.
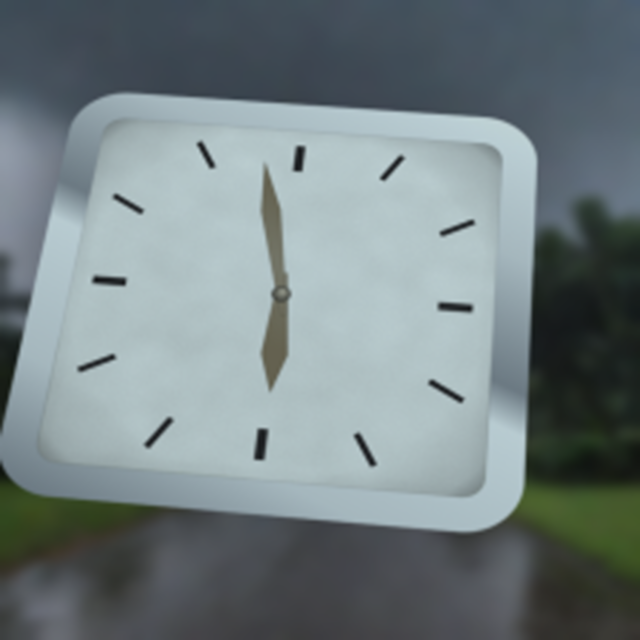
5,58
